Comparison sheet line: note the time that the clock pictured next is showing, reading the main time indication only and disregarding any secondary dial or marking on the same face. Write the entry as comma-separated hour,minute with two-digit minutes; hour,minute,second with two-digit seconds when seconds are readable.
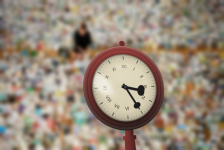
3,25
